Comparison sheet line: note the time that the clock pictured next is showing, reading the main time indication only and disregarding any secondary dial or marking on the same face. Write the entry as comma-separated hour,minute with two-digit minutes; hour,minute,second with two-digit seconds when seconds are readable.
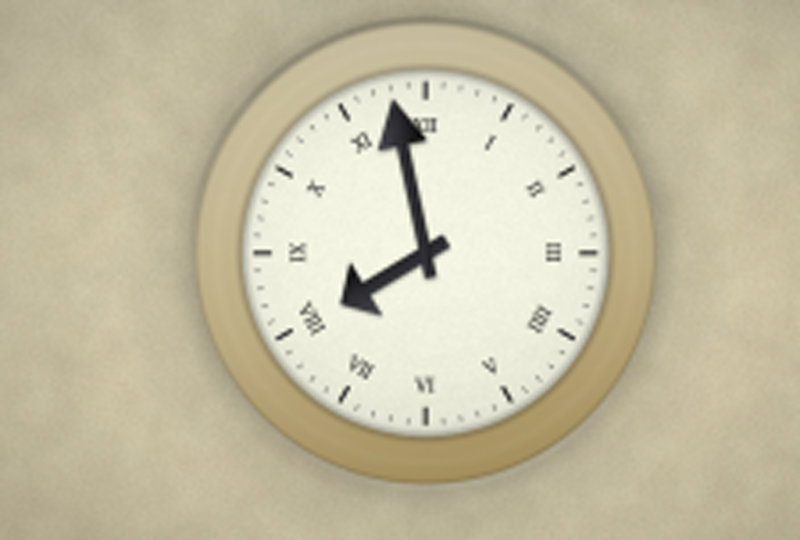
7,58
